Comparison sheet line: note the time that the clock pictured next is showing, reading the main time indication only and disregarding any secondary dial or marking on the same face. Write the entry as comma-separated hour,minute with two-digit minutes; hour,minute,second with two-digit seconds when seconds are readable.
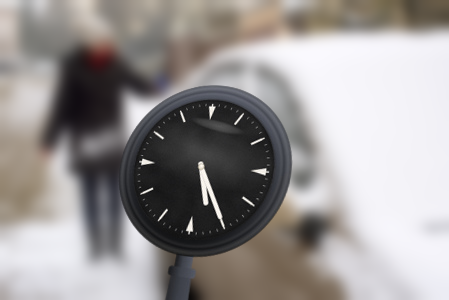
5,25
